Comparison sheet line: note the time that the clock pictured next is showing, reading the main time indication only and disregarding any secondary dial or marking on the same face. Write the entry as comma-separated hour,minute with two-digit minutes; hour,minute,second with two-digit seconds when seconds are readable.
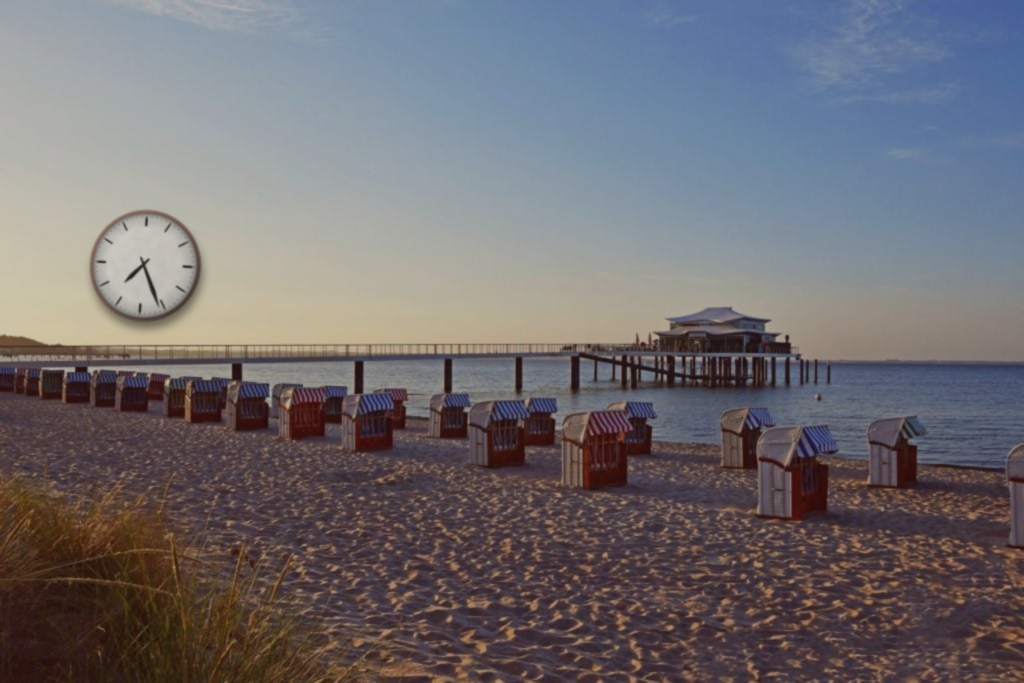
7,26
